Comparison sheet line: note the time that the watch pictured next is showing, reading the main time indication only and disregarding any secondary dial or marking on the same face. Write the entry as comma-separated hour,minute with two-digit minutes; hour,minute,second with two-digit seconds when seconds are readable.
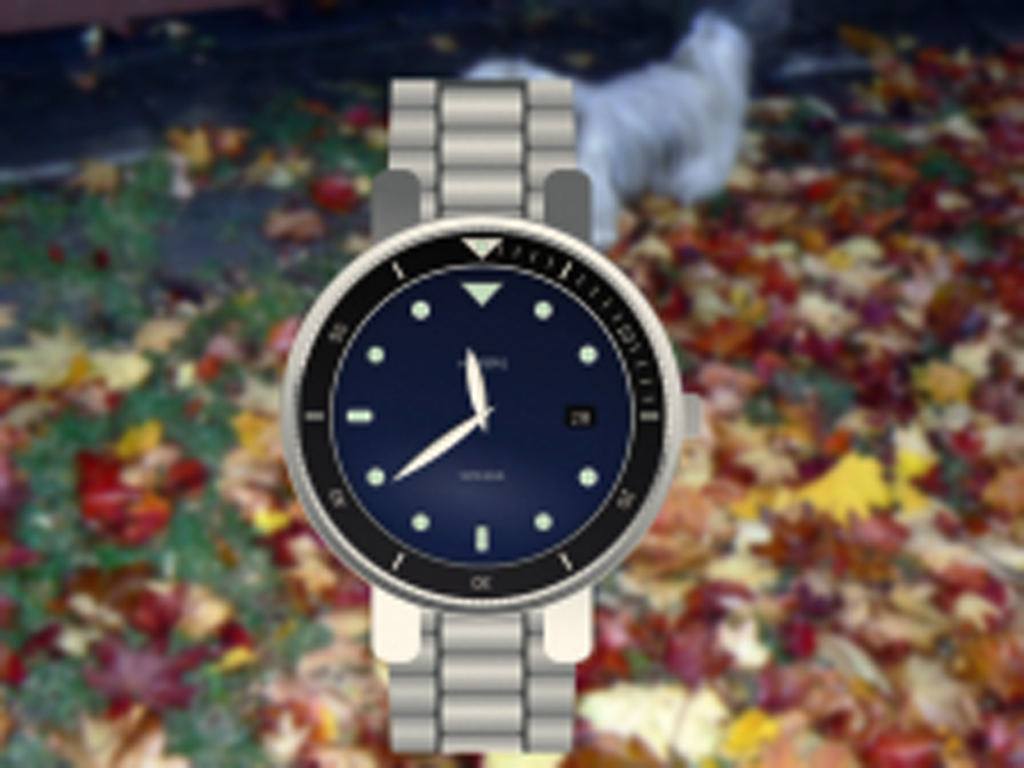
11,39
